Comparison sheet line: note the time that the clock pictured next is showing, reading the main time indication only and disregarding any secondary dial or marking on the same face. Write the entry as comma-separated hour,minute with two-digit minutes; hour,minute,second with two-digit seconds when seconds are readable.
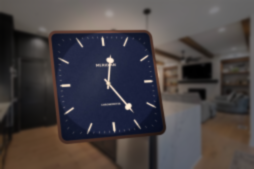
12,24
